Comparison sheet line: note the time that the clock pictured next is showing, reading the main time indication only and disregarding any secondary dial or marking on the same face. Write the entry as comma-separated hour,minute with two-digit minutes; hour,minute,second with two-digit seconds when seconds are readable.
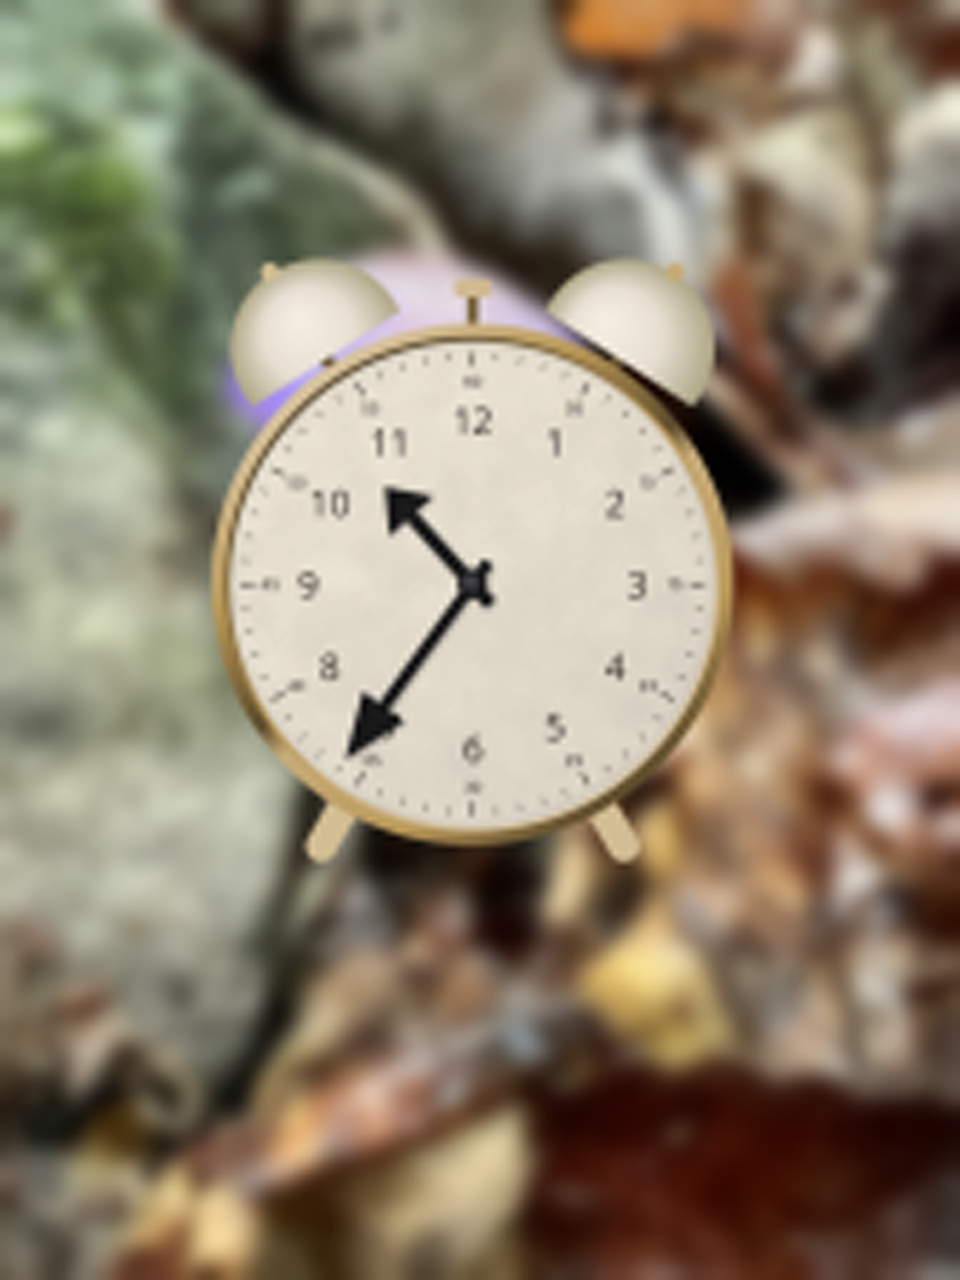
10,36
